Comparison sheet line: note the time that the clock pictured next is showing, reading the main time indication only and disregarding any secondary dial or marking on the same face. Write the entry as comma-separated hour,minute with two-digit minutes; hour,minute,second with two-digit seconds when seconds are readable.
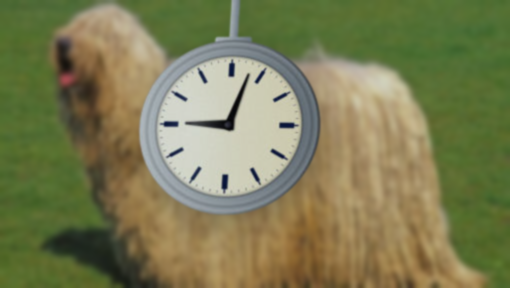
9,03
